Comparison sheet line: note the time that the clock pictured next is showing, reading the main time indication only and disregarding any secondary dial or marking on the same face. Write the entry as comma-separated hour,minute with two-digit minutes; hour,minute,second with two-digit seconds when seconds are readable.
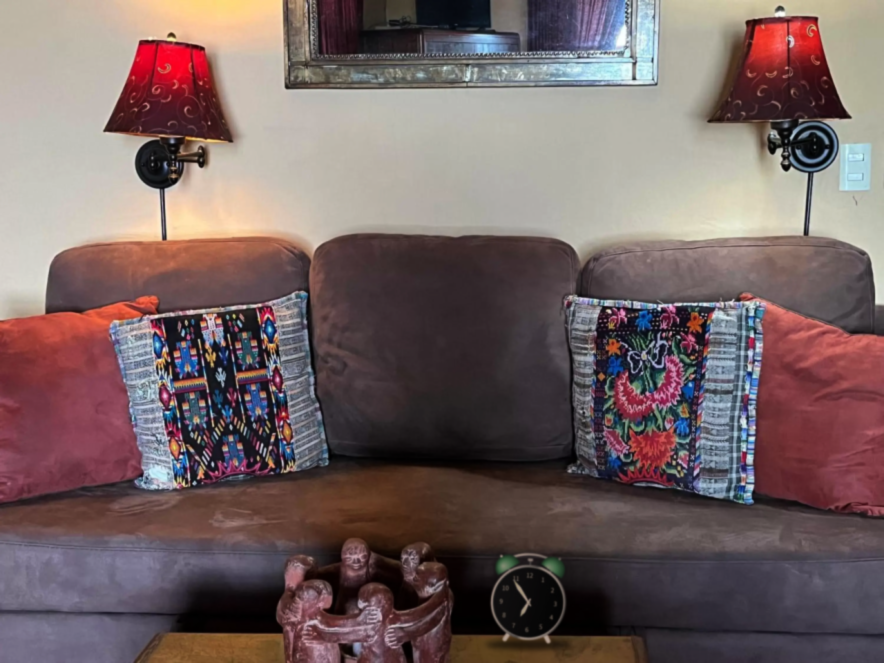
6,54
